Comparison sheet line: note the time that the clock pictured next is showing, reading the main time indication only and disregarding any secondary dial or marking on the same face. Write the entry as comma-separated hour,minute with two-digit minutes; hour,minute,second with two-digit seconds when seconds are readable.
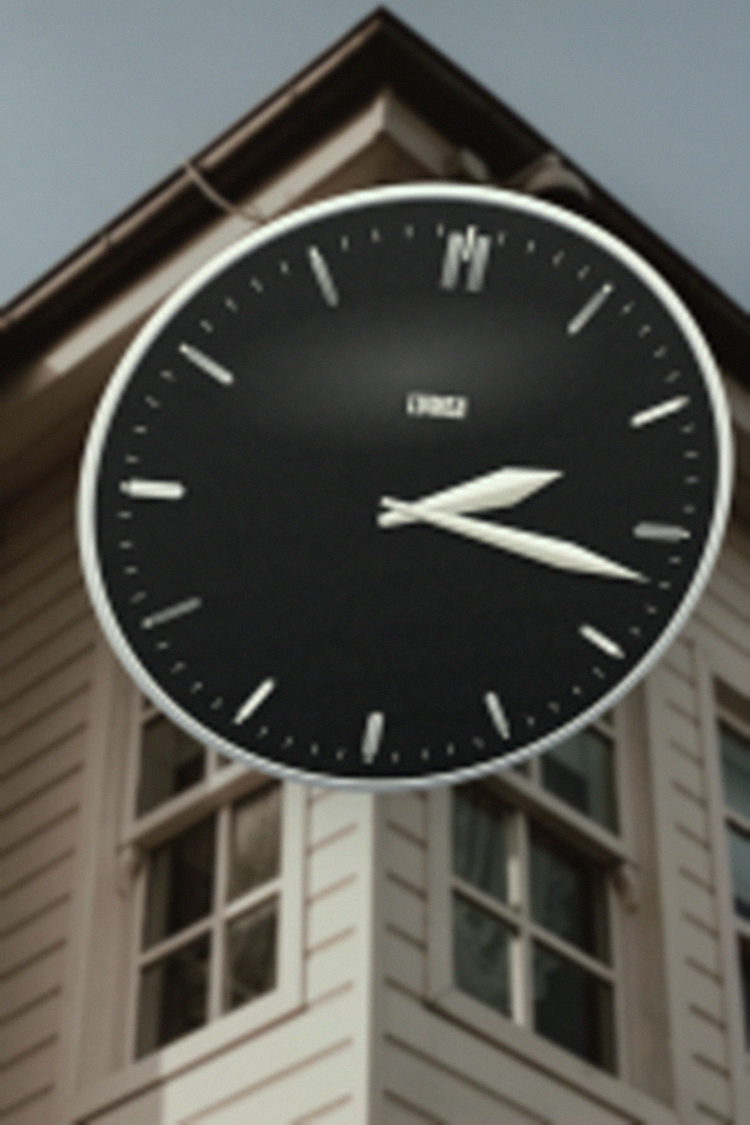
2,17
